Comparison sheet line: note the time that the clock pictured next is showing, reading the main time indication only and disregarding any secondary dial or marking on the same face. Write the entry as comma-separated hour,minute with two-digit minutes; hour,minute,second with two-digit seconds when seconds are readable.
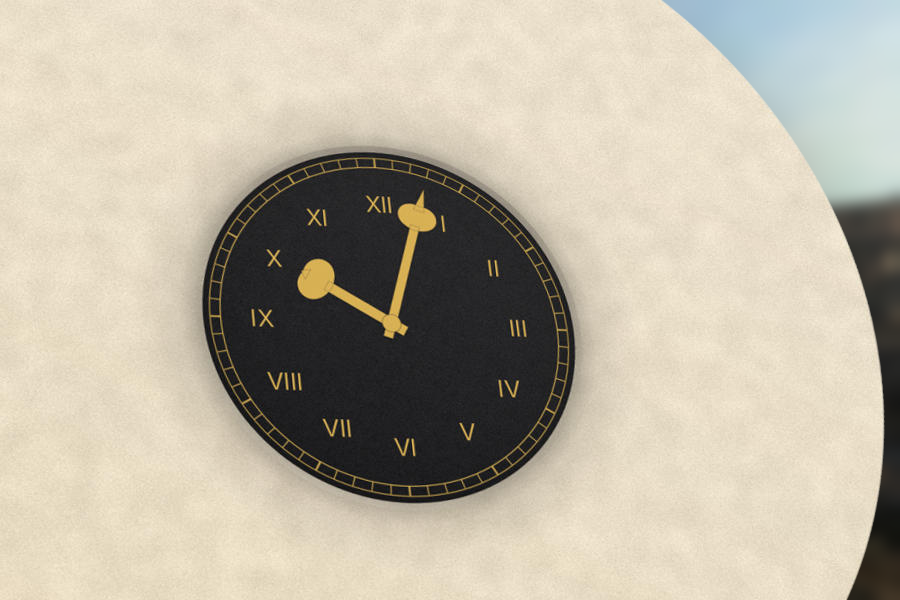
10,03
